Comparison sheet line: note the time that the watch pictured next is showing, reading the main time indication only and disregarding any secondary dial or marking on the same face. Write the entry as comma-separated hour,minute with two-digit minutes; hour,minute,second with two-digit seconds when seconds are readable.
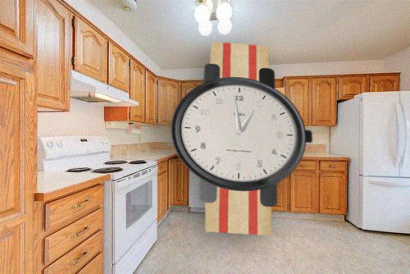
12,59
